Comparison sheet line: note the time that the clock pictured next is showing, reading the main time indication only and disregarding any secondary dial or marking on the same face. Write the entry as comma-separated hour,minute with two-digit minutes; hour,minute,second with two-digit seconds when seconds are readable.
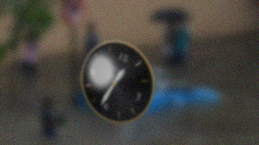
12,32
